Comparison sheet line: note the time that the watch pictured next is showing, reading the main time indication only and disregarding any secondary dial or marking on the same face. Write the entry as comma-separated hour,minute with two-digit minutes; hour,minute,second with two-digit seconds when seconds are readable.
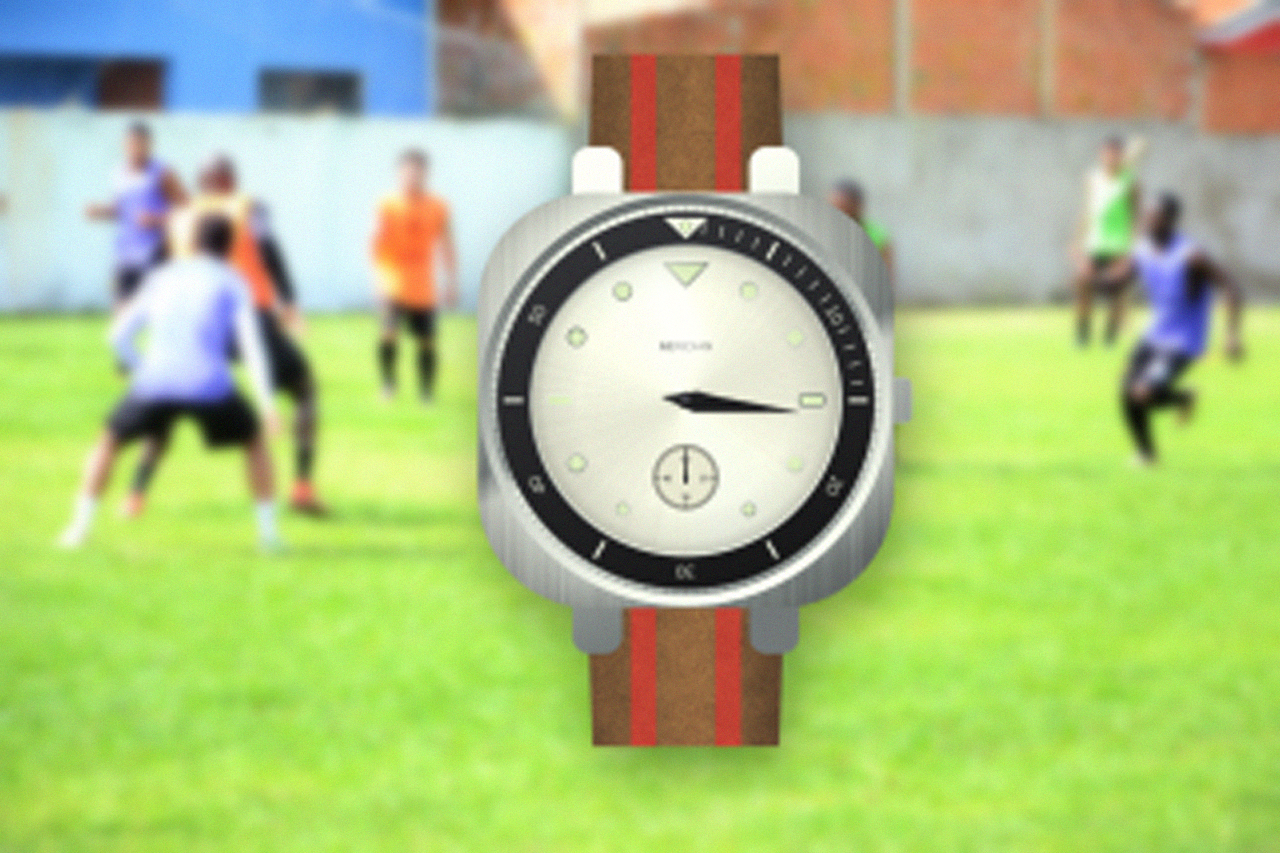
3,16
